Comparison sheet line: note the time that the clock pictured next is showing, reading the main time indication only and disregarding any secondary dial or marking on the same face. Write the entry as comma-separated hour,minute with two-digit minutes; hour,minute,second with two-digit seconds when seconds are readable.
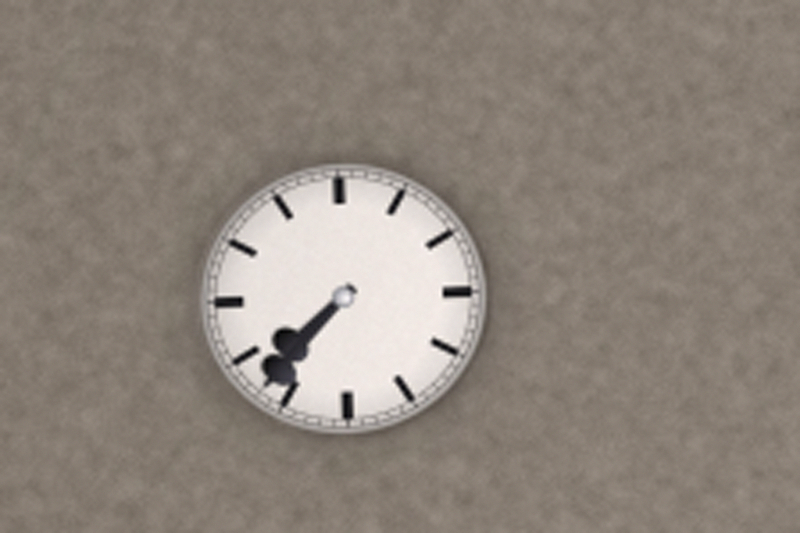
7,37
